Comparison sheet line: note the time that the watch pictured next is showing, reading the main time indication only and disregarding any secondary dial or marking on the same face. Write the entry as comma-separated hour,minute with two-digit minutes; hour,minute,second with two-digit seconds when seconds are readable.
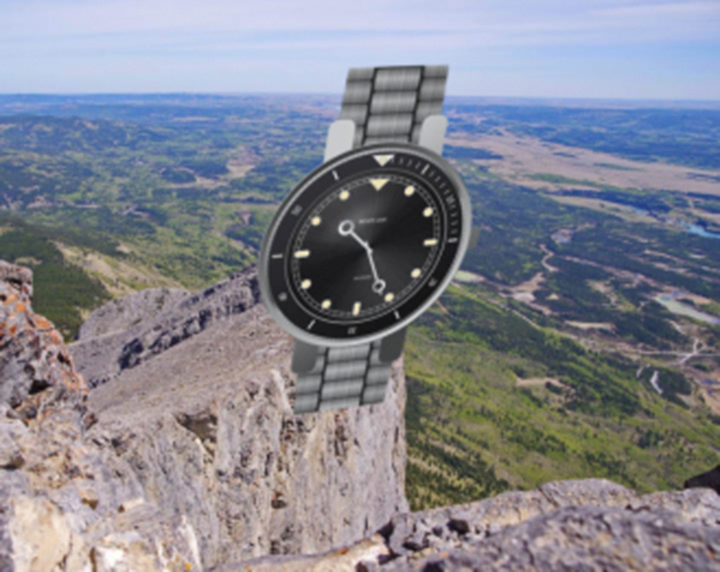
10,26
